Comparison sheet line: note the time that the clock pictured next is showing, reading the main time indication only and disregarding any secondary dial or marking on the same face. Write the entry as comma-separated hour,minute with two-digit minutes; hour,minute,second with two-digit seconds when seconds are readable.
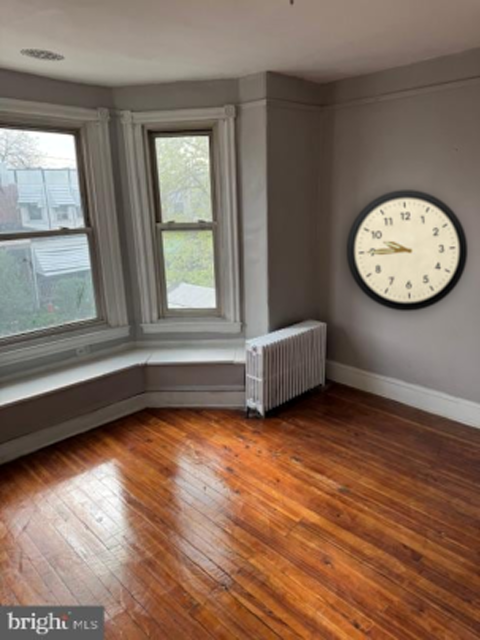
9,45
